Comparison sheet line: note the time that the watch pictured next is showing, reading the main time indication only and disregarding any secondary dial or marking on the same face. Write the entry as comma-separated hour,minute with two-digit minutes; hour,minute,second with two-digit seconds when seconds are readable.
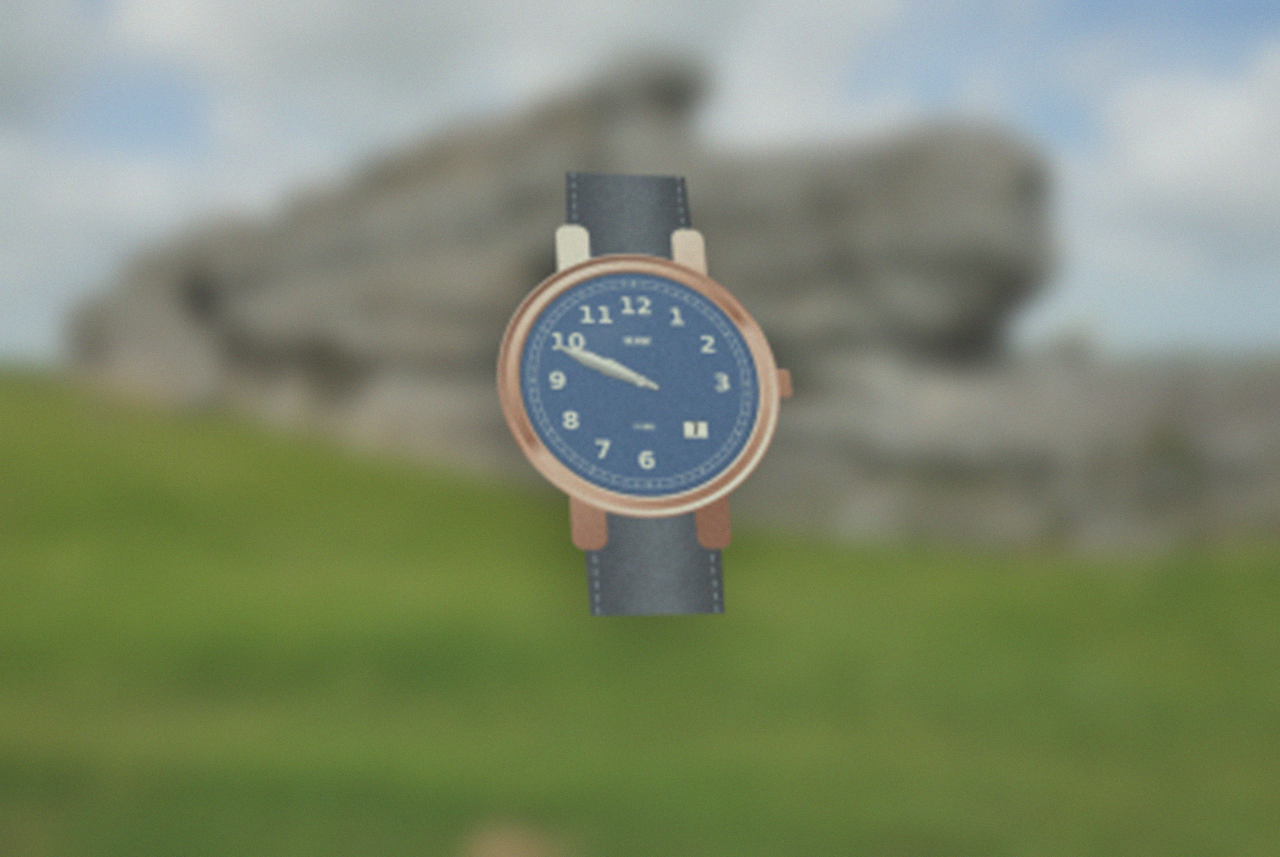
9,49
